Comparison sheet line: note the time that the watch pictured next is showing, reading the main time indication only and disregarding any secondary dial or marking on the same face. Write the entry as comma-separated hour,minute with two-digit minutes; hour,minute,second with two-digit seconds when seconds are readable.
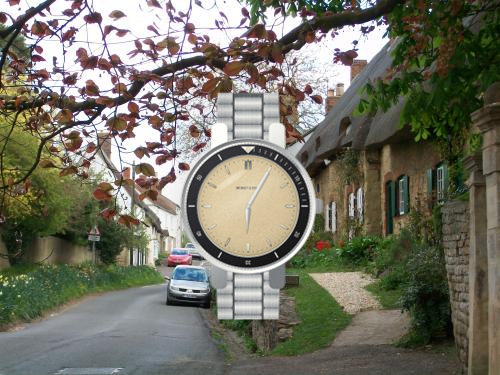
6,05
